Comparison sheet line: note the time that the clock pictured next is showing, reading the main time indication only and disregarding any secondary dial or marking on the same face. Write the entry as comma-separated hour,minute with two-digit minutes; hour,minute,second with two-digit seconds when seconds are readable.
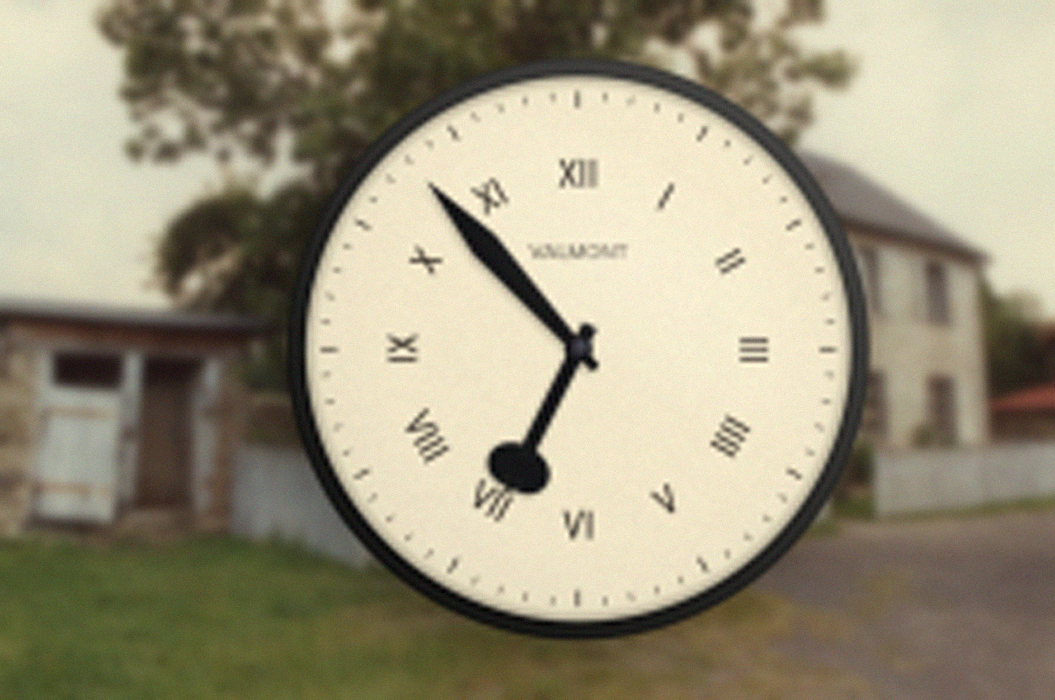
6,53
